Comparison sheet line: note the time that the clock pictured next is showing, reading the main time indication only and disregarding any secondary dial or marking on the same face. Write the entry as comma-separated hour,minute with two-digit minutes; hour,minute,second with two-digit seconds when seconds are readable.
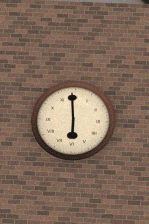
5,59
